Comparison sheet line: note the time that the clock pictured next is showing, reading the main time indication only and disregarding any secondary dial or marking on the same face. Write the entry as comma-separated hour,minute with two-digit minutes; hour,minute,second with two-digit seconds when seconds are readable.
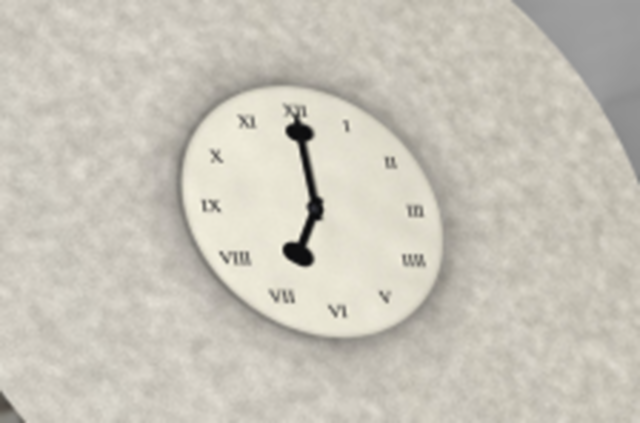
7,00
